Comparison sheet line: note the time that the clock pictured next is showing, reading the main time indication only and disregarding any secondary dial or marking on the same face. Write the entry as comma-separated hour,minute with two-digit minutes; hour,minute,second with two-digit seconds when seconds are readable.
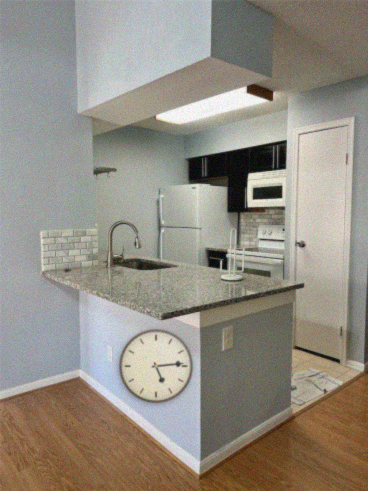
5,14
